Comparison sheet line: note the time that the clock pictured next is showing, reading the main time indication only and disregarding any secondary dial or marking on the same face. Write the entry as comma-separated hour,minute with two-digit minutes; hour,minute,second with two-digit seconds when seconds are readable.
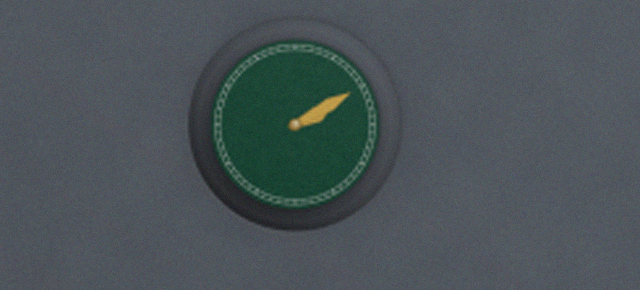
2,10
